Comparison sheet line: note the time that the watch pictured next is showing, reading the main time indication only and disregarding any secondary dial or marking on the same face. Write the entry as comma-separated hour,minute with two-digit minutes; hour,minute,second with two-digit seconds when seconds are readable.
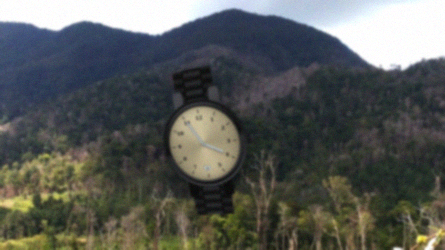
3,55
